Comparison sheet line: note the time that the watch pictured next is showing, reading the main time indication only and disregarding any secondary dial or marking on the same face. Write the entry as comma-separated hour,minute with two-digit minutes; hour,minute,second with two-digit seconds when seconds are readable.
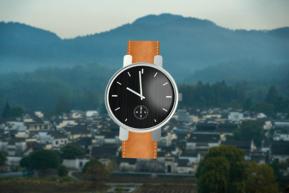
9,59
